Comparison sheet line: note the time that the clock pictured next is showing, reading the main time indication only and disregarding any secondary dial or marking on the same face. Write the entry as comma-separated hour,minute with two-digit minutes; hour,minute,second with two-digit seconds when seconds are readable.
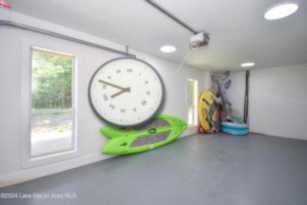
7,47
